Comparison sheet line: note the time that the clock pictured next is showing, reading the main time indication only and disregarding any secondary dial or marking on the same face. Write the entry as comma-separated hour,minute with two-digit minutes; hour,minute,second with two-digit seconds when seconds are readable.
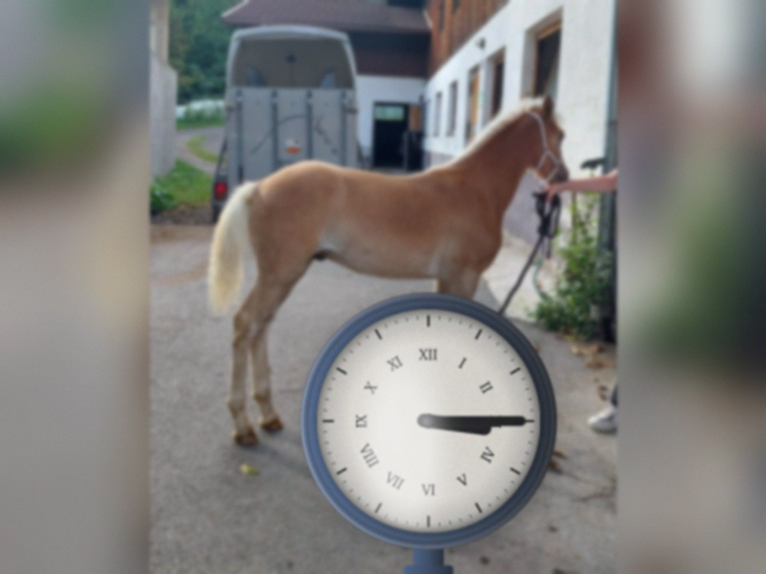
3,15
